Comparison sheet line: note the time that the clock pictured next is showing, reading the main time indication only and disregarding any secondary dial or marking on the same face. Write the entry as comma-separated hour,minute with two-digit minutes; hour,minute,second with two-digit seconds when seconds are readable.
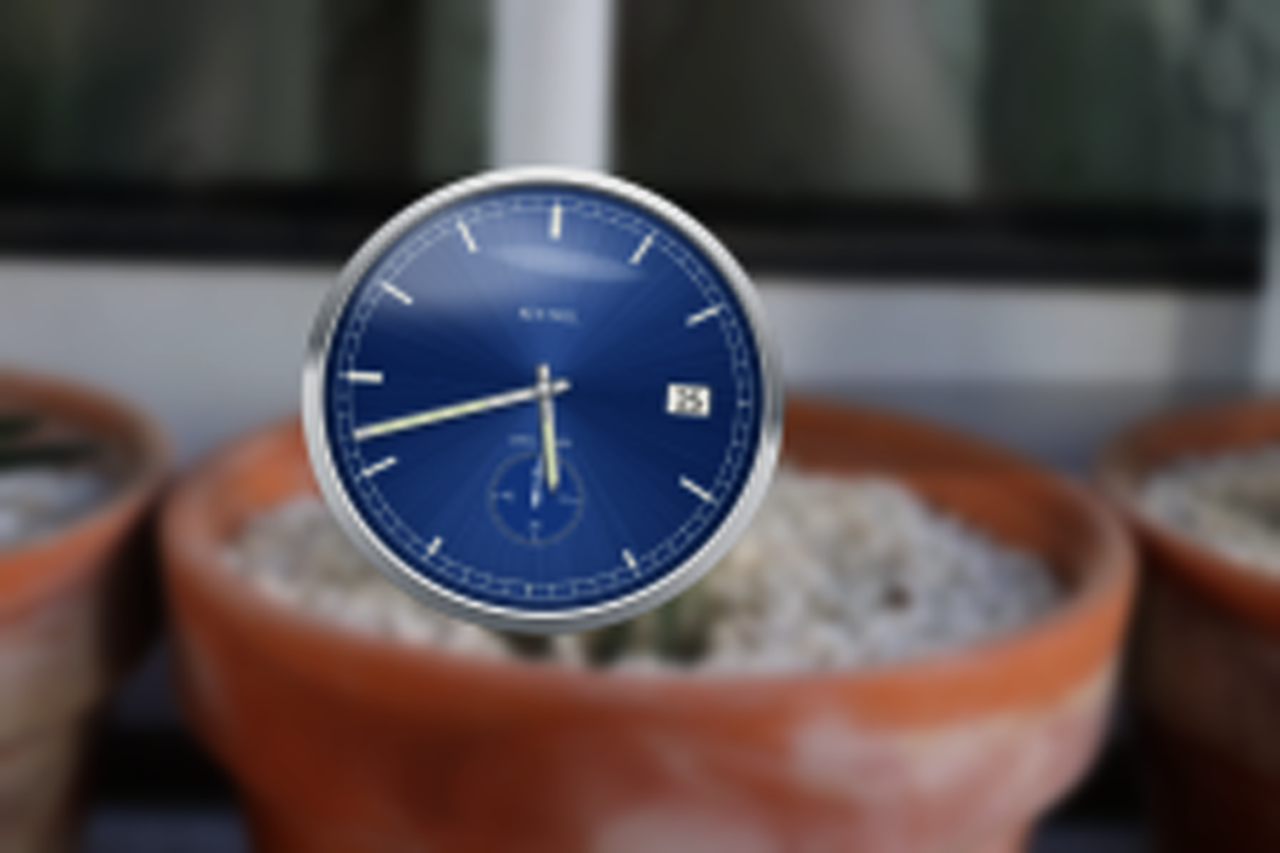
5,42
